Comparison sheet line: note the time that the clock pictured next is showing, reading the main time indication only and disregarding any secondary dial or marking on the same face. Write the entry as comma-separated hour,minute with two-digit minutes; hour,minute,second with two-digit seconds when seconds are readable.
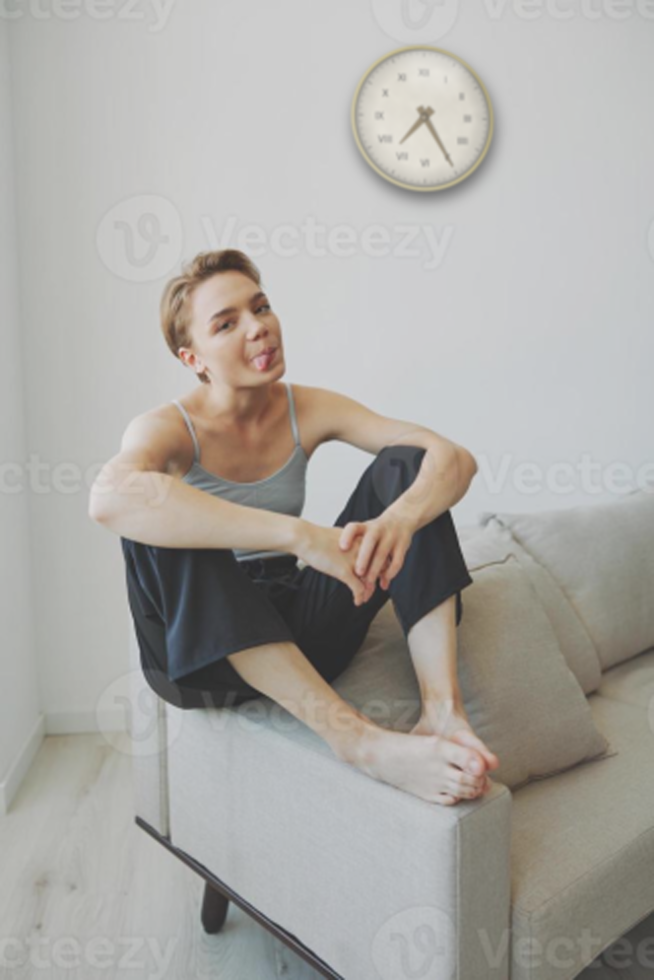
7,25
